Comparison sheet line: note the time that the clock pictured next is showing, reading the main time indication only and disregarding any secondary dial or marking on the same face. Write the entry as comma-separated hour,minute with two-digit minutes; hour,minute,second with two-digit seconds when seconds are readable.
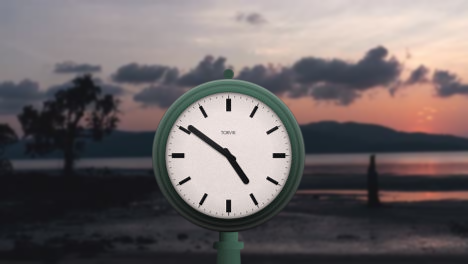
4,51
